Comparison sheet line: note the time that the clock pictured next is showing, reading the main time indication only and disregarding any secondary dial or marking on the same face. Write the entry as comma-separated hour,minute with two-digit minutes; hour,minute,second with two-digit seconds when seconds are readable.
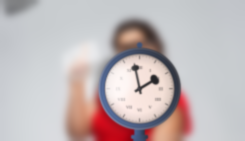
1,58
